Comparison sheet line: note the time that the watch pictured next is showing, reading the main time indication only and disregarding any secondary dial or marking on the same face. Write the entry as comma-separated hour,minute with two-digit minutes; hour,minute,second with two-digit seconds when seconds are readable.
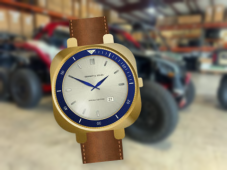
1,50
